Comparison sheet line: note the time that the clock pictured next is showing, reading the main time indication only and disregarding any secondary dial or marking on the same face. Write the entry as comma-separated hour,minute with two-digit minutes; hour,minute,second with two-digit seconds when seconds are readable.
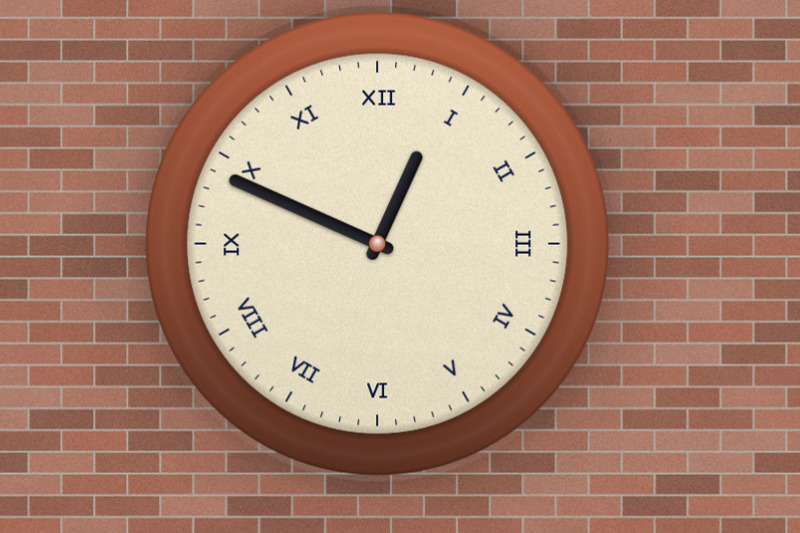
12,49
